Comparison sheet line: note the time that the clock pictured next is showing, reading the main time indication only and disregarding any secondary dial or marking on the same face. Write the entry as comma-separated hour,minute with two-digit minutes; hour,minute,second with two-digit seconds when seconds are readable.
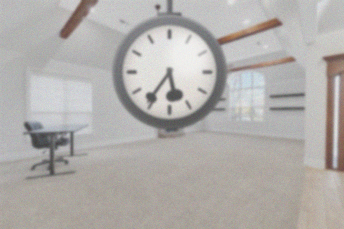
5,36
